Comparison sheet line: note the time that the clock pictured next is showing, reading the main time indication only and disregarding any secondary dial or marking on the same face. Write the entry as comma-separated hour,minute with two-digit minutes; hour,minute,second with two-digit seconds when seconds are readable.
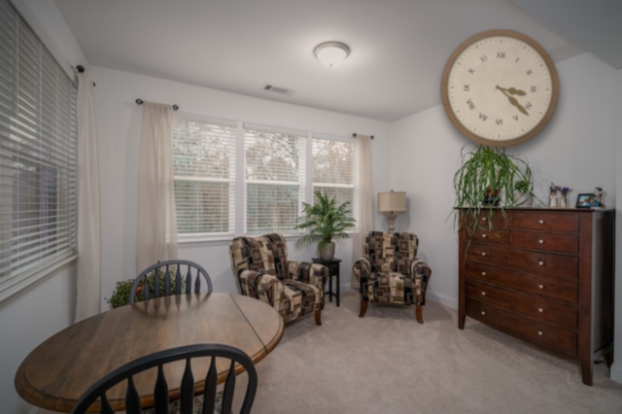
3,22
